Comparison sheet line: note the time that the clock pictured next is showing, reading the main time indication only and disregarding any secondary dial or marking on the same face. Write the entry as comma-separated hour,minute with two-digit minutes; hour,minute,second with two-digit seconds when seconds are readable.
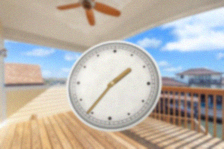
1,36
